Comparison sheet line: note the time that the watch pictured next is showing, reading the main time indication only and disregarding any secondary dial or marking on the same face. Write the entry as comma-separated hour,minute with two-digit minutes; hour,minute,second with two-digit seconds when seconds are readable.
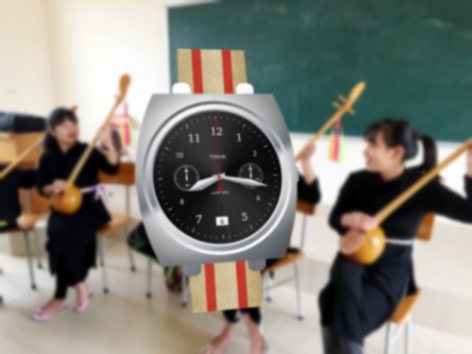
8,17
